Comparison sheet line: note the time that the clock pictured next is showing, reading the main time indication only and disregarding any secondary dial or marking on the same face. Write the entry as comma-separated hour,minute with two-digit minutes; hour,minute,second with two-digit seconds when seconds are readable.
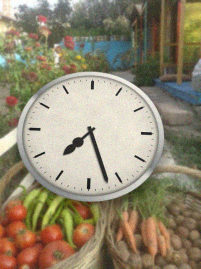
7,27
